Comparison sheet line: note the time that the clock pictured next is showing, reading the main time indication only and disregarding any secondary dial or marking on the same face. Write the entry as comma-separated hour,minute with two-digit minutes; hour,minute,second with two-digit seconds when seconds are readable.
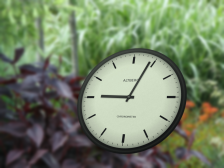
9,04
